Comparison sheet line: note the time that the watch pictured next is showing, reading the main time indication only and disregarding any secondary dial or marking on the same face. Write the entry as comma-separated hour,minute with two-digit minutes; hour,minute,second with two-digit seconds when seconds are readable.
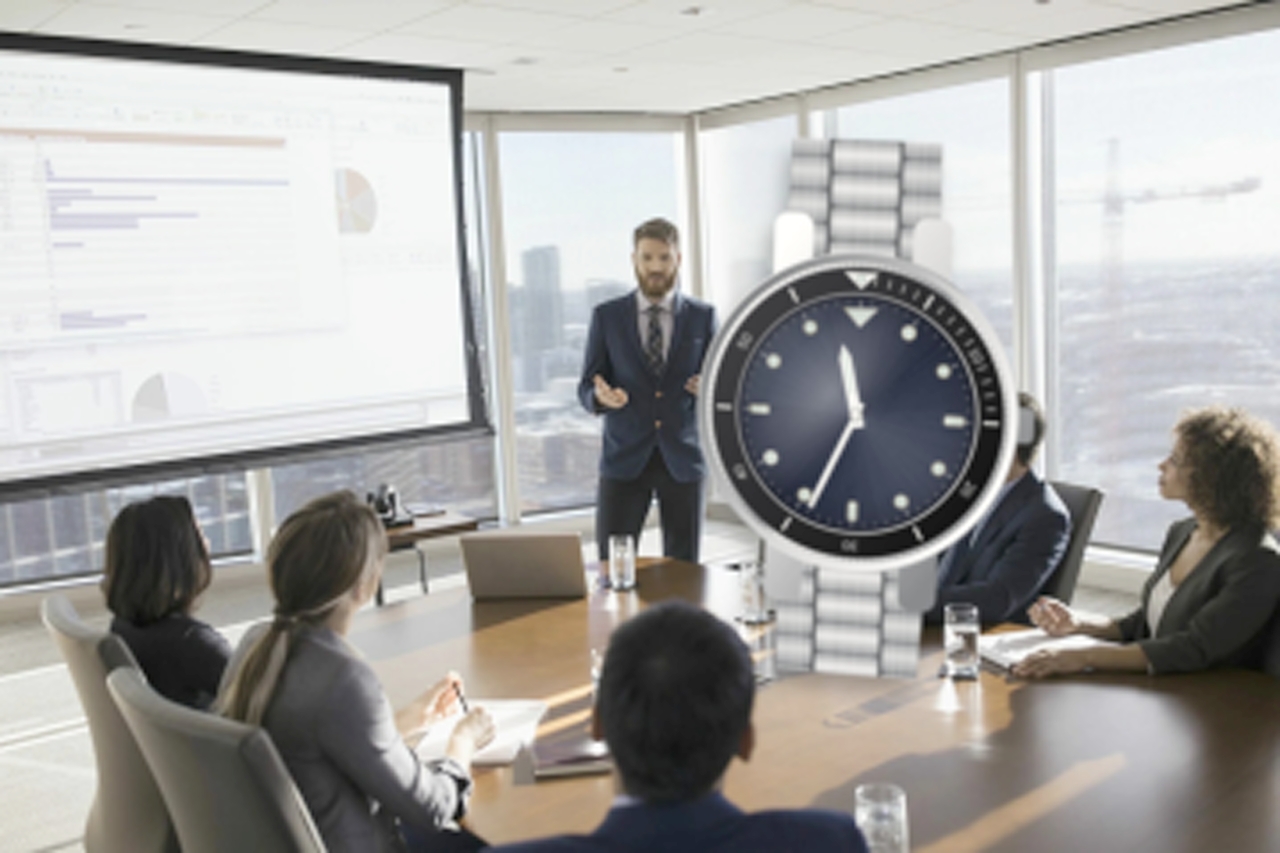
11,34
